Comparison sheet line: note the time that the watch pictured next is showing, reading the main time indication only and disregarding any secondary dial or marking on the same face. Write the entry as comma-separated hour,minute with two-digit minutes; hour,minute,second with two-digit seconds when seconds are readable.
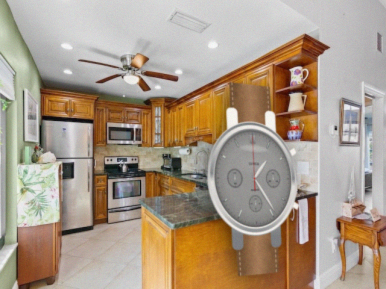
1,24
